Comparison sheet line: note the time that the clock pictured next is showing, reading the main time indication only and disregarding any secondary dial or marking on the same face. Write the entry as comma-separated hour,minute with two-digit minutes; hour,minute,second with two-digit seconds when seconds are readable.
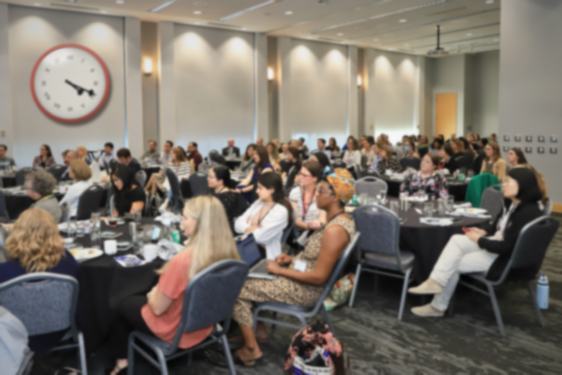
4,19
